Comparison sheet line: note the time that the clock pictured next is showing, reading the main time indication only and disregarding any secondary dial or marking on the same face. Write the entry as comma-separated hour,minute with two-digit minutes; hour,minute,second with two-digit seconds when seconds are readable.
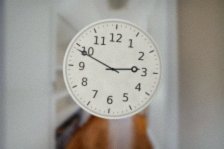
2,49
